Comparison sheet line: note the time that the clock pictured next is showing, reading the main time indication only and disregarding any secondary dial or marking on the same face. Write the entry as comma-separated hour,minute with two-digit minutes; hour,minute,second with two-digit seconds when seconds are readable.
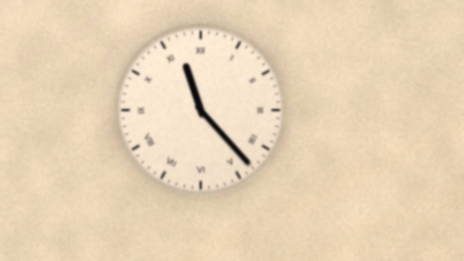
11,23
